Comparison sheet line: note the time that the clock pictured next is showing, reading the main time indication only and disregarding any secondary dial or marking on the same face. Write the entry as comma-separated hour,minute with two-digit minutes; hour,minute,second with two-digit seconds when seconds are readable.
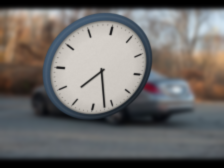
7,27
